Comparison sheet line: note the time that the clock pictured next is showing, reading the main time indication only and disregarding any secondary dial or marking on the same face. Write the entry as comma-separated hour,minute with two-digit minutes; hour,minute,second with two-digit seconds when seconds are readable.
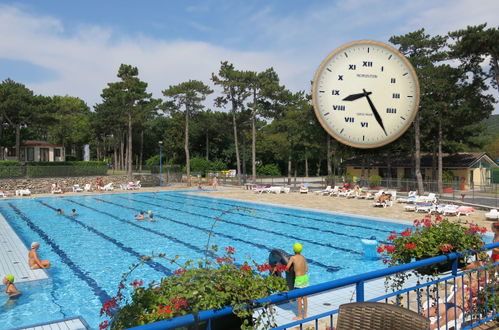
8,25
